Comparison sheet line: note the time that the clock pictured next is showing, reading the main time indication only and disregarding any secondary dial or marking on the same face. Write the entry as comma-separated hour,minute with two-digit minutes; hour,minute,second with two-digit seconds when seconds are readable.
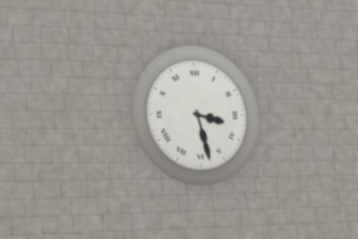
3,28
